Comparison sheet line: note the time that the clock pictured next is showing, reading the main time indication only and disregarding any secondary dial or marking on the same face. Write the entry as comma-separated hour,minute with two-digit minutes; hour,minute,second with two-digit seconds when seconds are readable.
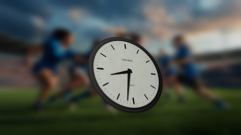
8,32
